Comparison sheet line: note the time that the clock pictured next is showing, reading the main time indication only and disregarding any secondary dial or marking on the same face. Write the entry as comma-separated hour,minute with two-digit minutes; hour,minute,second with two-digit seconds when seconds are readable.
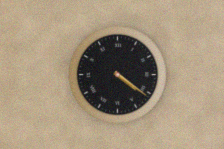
4,21
